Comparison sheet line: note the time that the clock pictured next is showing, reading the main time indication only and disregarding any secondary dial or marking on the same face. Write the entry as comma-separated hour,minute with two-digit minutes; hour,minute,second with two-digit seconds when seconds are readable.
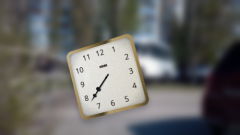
7,38
